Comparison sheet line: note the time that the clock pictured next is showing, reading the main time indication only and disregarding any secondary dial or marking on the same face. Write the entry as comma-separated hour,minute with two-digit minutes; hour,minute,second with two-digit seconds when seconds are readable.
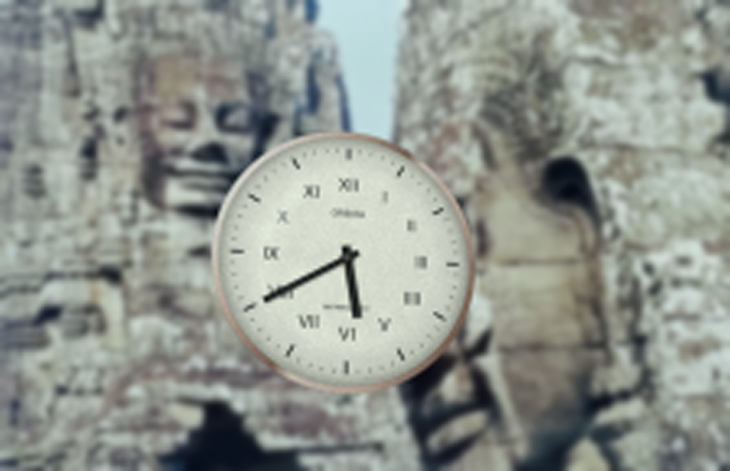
5,40
